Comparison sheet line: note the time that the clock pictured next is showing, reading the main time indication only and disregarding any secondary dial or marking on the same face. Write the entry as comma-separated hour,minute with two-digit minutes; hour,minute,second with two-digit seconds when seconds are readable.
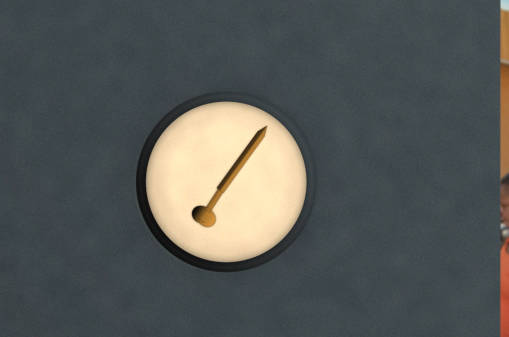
7,06
